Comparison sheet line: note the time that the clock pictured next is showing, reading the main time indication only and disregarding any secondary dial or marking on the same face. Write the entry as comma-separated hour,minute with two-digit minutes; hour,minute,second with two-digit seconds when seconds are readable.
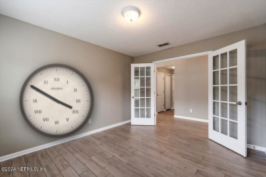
3,50
